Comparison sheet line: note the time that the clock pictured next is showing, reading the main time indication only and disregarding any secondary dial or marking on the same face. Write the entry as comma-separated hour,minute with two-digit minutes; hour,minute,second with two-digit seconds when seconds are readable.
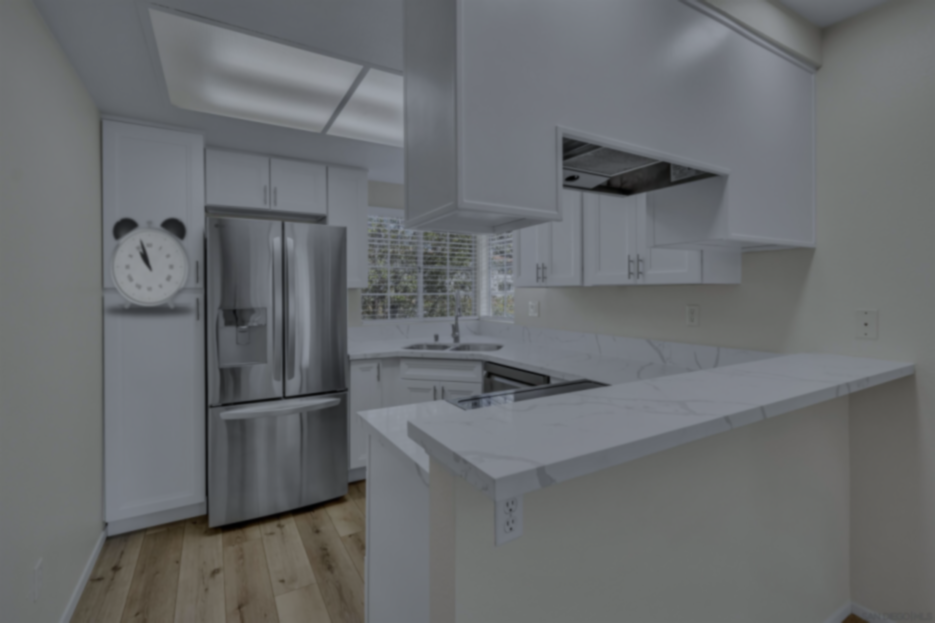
10,57
